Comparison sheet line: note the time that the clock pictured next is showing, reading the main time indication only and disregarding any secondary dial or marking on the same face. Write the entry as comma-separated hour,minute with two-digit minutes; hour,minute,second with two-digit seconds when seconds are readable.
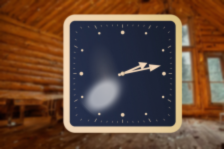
2,13
